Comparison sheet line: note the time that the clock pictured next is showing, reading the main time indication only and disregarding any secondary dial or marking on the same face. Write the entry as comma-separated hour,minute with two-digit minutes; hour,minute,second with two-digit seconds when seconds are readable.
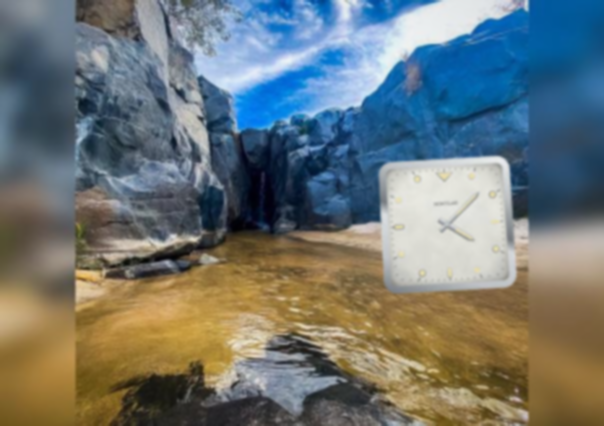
4,08
